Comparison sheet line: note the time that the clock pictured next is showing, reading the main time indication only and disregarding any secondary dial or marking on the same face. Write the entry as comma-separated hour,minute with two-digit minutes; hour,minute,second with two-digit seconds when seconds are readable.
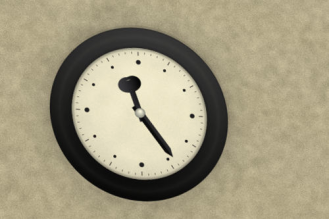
11,24
